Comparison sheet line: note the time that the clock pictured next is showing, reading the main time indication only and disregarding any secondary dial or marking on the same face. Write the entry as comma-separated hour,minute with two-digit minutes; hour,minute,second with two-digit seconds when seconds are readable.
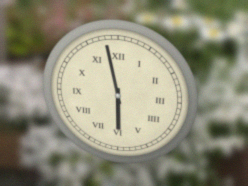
5,58
